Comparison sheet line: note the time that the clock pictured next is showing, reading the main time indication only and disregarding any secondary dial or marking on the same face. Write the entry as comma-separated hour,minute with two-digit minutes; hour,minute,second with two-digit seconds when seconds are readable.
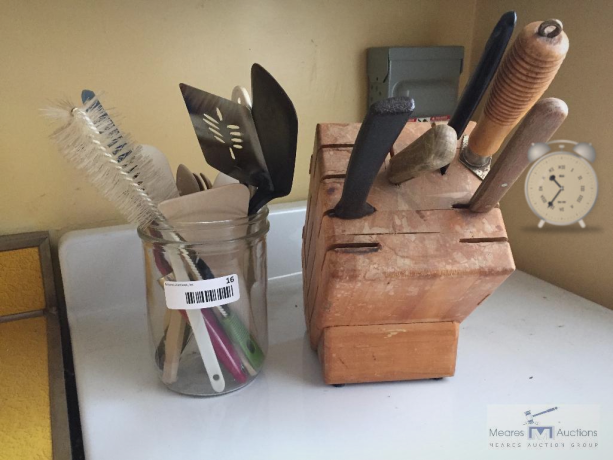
10,36
